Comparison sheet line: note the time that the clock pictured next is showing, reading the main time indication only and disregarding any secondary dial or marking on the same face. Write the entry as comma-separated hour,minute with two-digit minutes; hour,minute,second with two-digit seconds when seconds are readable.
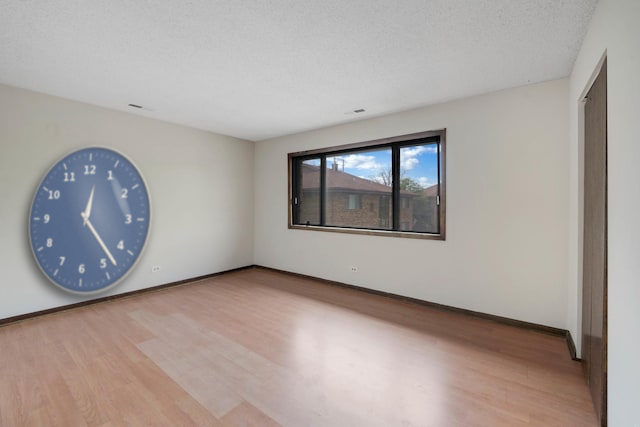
12,23
